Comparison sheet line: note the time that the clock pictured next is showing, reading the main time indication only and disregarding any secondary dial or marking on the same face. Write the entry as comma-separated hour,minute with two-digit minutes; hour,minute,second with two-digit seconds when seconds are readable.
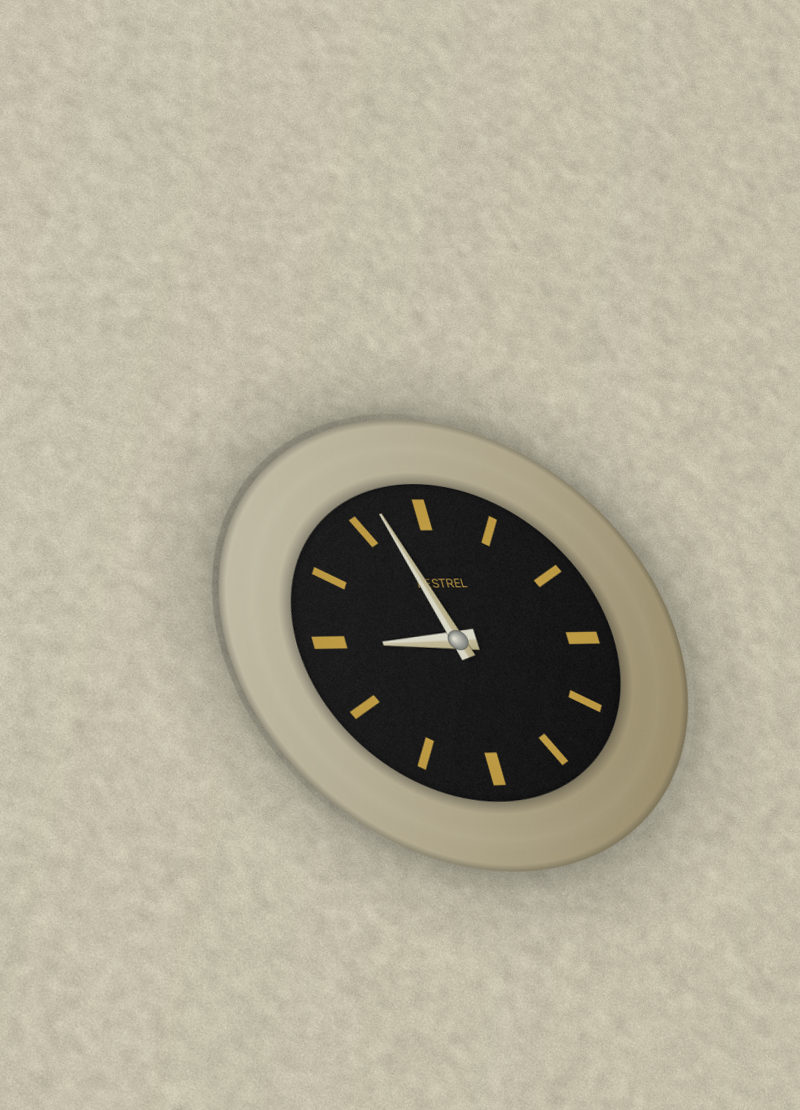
8,57
